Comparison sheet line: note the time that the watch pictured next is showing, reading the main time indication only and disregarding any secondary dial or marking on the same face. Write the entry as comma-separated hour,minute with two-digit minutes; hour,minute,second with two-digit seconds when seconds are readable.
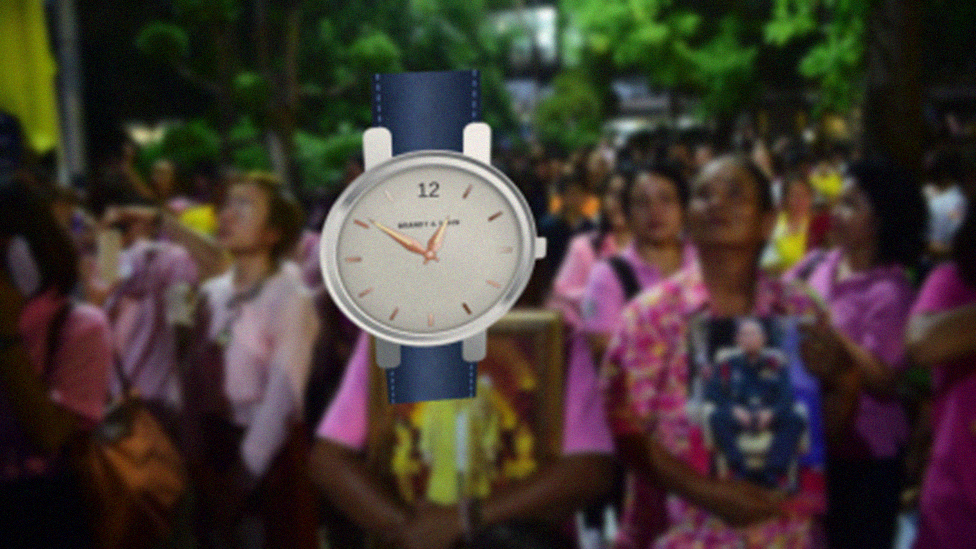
12,51
